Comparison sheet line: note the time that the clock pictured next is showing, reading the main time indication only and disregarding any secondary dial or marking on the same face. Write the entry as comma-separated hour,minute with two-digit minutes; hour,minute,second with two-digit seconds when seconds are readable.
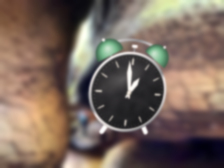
12,59
